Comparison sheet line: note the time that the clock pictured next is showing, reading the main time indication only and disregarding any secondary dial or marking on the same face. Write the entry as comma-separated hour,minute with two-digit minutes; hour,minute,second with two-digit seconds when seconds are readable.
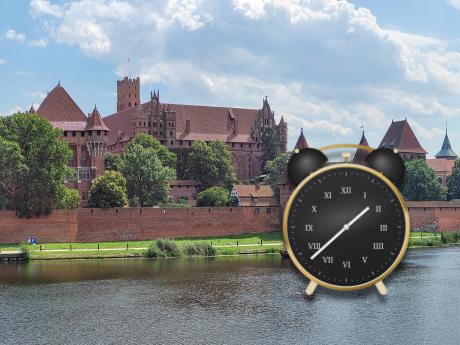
1,38
